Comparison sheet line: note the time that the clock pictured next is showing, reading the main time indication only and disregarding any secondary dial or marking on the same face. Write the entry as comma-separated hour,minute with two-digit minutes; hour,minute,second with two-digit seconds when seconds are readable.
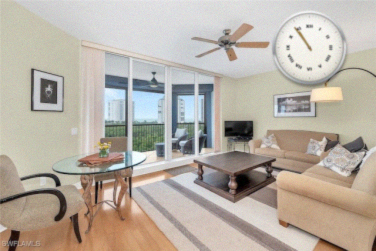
10,54
